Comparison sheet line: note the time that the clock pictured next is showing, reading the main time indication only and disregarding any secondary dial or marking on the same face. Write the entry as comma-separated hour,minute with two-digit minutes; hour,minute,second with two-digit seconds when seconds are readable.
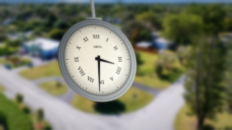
3,31
